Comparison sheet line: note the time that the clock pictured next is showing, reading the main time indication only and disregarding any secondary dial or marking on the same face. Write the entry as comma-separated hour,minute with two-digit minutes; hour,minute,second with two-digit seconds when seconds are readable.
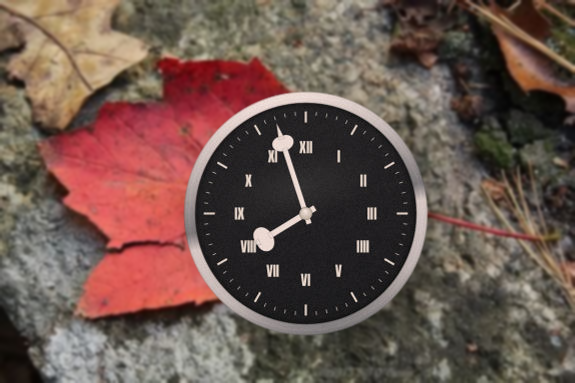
7,57
